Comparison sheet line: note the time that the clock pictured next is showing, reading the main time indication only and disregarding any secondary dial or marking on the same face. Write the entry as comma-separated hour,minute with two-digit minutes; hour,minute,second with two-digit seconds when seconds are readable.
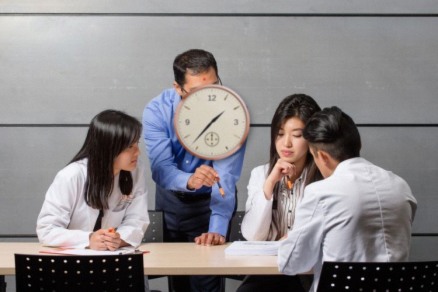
1,37
